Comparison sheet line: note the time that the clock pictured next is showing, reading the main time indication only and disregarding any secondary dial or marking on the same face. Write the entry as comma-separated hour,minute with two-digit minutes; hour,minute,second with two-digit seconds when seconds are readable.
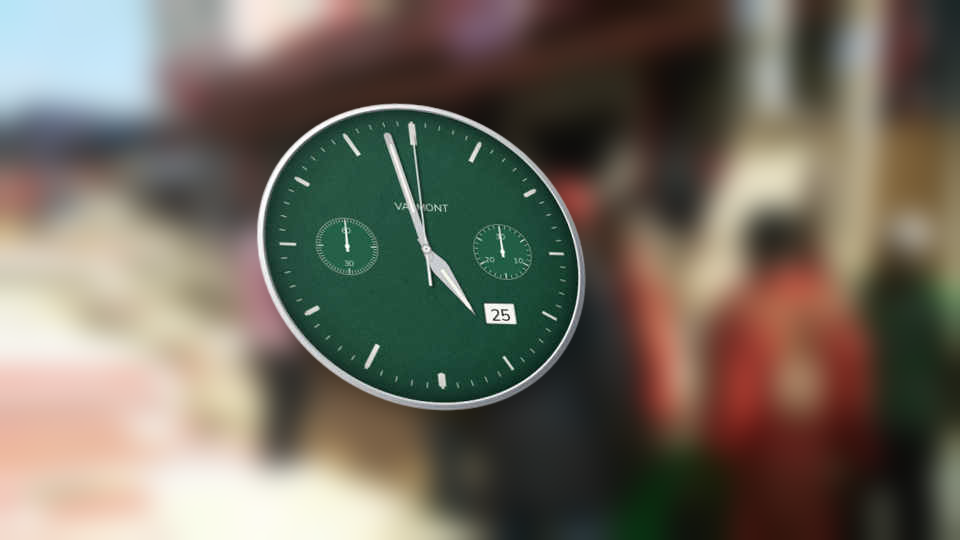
4,58
